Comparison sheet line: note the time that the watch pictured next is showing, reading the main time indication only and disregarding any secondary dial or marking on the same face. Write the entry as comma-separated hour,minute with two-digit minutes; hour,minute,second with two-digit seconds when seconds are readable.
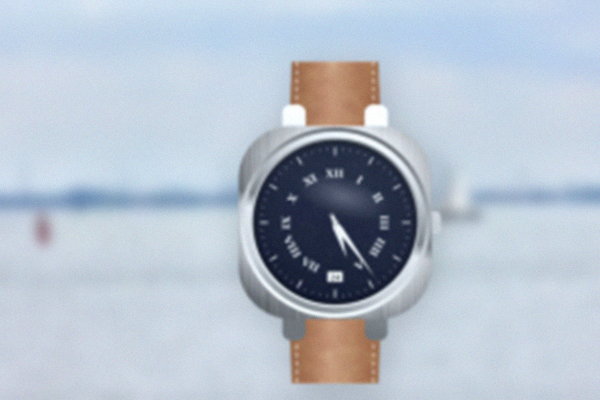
5,24
